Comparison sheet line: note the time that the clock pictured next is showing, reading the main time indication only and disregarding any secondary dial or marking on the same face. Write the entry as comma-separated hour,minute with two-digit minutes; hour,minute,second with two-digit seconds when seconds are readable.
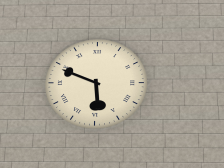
5,49
